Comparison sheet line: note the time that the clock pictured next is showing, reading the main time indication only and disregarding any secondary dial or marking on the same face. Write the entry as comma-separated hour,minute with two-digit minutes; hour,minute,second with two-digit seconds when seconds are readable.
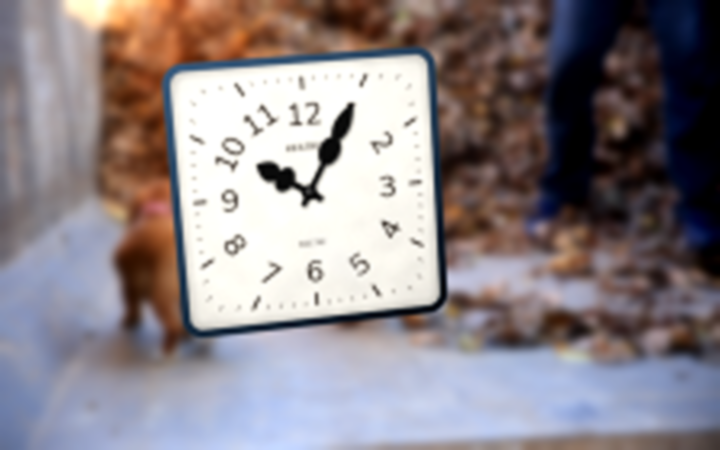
10,05
